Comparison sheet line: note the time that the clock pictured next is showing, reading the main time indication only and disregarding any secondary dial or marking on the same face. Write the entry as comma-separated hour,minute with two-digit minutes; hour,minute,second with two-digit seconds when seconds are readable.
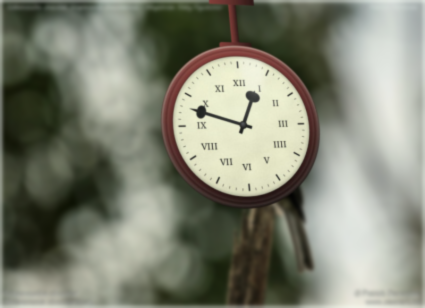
12,48
